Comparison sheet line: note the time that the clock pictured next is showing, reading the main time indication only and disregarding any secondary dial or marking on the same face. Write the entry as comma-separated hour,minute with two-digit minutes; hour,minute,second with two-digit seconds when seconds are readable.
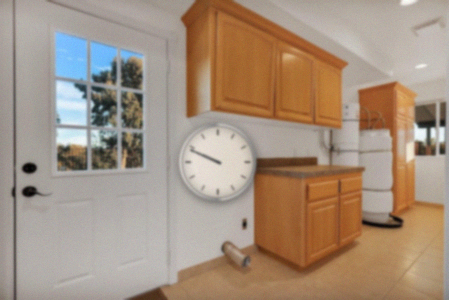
9,49
